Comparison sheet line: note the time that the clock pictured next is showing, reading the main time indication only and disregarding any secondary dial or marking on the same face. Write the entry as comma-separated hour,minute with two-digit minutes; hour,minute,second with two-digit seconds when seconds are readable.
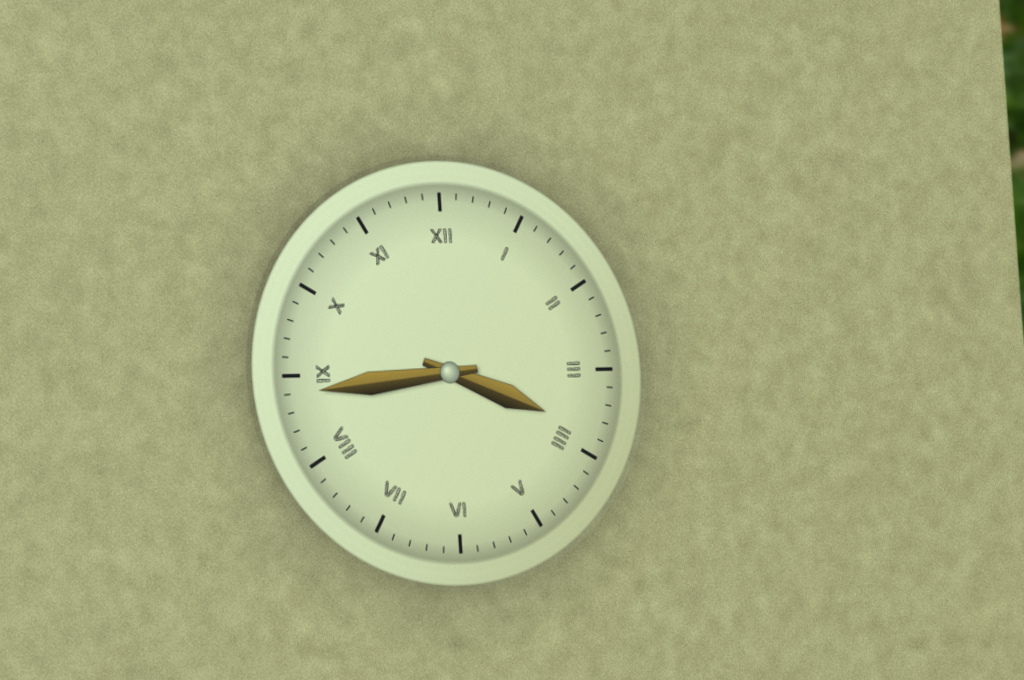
3,44
